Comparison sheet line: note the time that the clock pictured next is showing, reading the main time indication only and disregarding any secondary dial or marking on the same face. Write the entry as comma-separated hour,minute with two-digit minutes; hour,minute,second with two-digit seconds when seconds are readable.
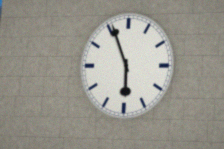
5,56
